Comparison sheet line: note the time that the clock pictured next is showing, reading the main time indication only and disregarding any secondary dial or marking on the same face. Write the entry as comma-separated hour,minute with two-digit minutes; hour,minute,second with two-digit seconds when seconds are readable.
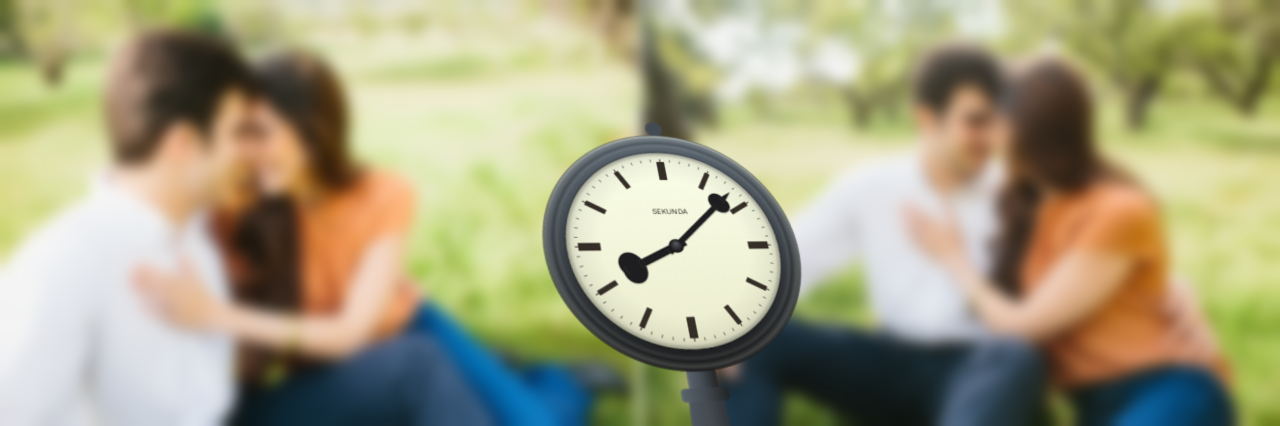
8,08
